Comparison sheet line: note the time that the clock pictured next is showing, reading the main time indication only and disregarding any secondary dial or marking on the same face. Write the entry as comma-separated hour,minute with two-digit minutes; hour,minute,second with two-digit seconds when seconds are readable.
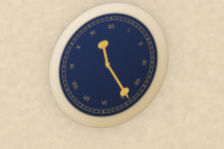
11,24
